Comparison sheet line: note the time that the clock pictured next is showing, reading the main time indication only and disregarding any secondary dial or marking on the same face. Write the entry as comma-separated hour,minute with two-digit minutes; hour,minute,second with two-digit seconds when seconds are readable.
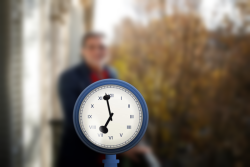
6,58
